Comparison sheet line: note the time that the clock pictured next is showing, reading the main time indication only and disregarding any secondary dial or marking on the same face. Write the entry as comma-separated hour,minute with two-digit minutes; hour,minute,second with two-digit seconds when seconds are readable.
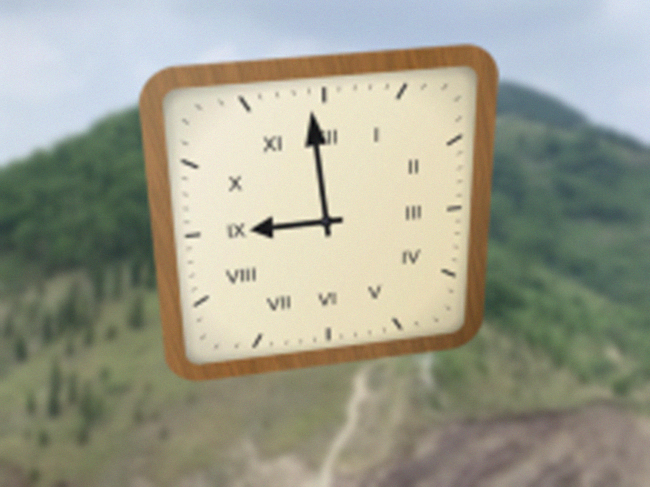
8,59
